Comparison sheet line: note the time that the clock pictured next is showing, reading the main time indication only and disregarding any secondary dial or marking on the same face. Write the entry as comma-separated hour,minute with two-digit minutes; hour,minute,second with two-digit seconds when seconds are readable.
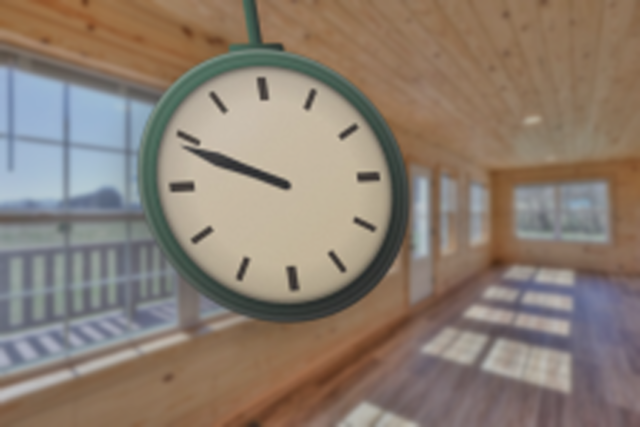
9,49
